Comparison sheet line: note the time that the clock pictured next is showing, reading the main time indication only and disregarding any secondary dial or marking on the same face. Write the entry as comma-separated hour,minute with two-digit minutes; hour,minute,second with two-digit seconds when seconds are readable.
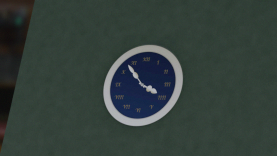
3,53
